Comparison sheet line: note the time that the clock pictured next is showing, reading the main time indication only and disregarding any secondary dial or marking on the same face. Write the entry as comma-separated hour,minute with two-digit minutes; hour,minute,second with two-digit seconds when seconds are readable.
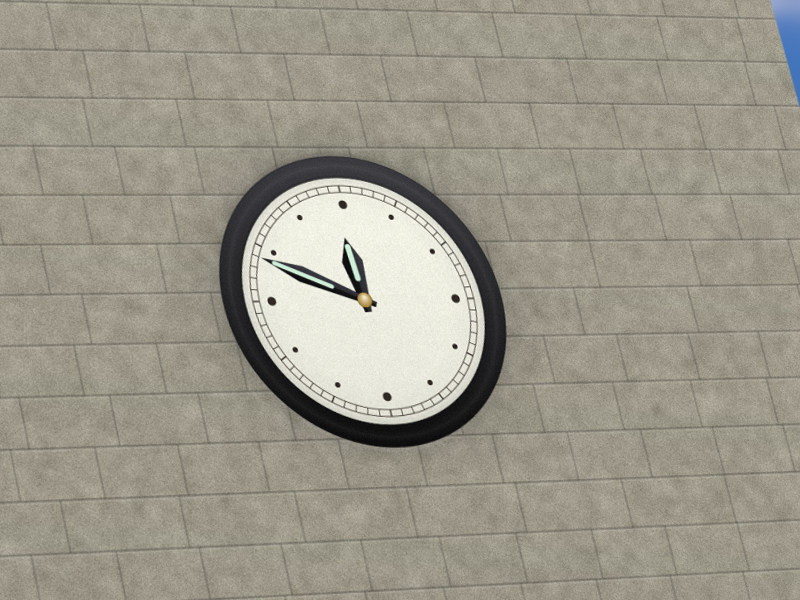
11,49
